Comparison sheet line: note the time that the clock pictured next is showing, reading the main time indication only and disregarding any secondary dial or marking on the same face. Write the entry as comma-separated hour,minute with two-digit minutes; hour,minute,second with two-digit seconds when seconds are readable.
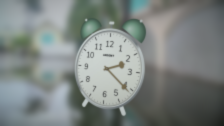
2,21
